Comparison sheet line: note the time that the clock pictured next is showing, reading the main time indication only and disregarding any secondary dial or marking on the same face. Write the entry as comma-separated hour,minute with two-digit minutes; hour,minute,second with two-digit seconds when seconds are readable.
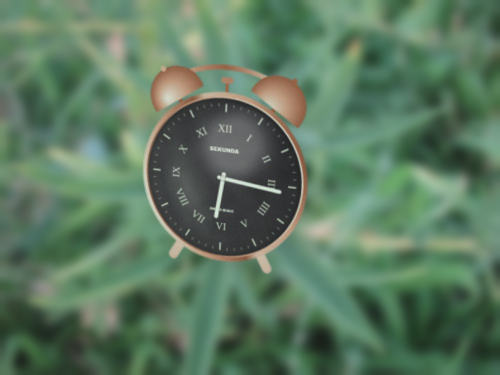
6,16
